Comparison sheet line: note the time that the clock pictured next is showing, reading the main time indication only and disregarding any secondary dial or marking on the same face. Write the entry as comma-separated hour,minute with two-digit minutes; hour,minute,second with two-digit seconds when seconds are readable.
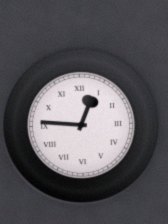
12,46
